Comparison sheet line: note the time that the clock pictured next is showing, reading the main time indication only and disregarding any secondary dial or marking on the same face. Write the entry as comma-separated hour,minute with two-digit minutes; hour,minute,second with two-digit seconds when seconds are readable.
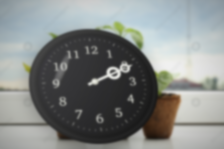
2,11
